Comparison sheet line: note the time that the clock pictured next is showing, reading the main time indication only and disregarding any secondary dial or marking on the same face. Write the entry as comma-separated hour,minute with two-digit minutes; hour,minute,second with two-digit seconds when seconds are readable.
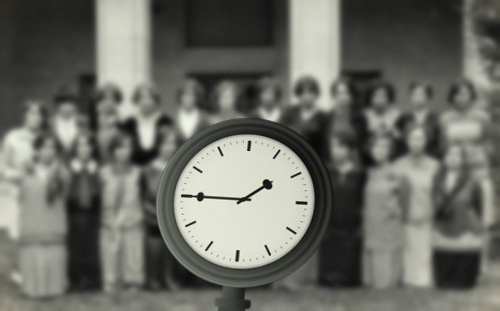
1,45
